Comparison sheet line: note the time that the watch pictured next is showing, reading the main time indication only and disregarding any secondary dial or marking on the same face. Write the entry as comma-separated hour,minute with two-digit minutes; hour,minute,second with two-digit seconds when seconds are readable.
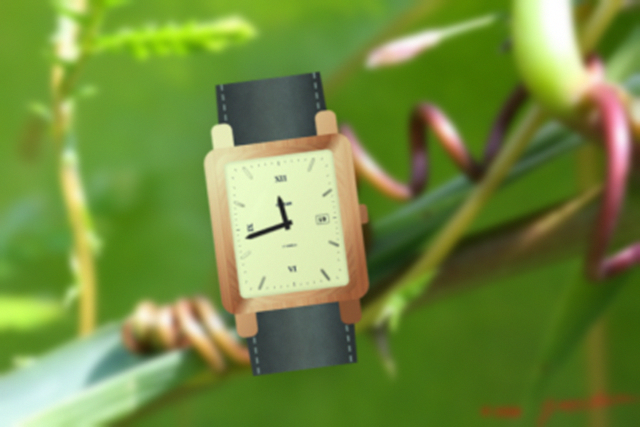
11,43
